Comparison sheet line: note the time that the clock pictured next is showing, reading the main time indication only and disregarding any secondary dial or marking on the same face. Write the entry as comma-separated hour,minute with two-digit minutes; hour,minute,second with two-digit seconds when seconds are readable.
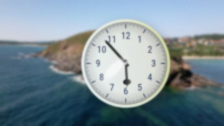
5,53
